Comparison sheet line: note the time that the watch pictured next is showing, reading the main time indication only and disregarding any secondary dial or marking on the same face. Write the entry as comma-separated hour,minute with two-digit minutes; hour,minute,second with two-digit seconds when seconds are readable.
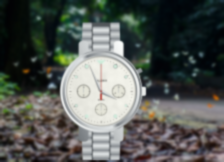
3,56
